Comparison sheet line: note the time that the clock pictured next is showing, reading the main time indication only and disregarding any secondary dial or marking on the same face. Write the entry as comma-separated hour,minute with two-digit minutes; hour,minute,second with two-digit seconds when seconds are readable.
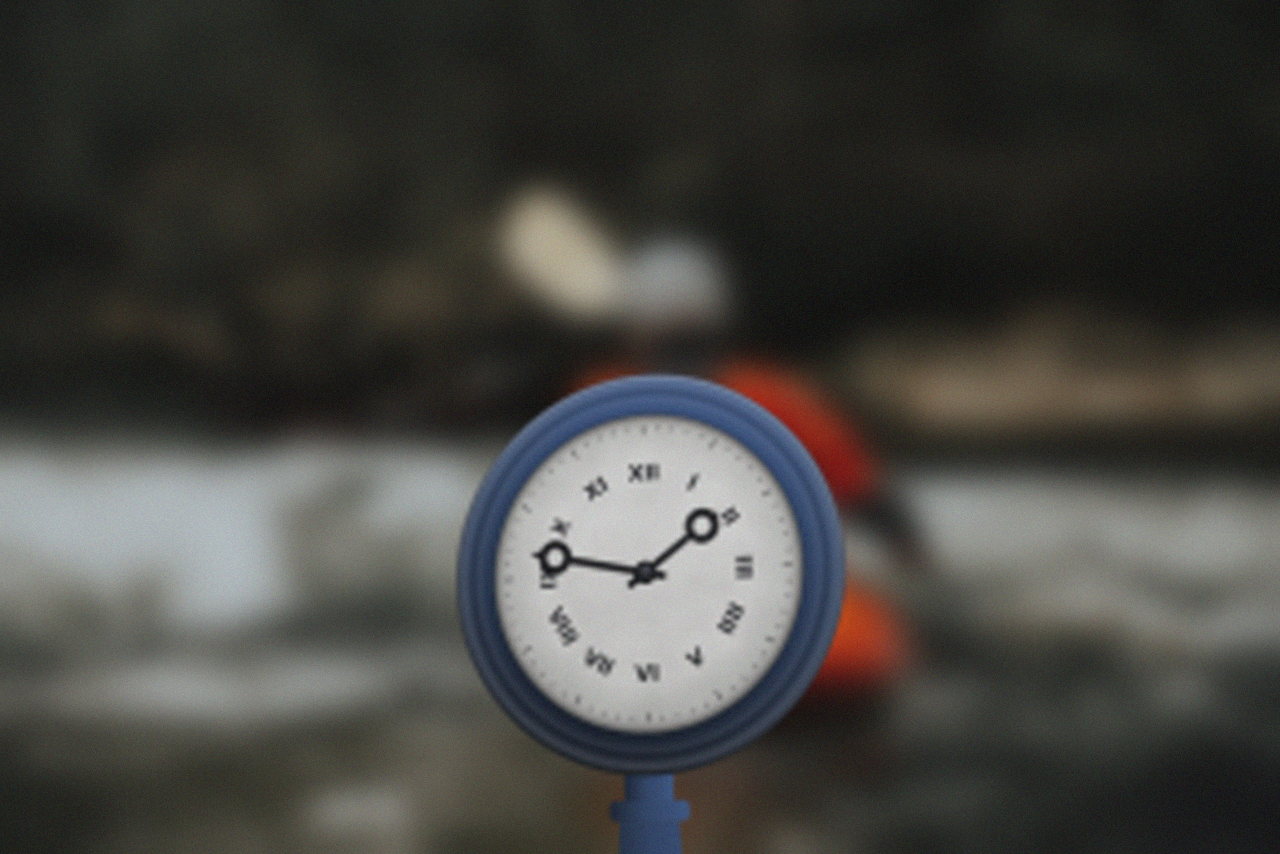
1,47
